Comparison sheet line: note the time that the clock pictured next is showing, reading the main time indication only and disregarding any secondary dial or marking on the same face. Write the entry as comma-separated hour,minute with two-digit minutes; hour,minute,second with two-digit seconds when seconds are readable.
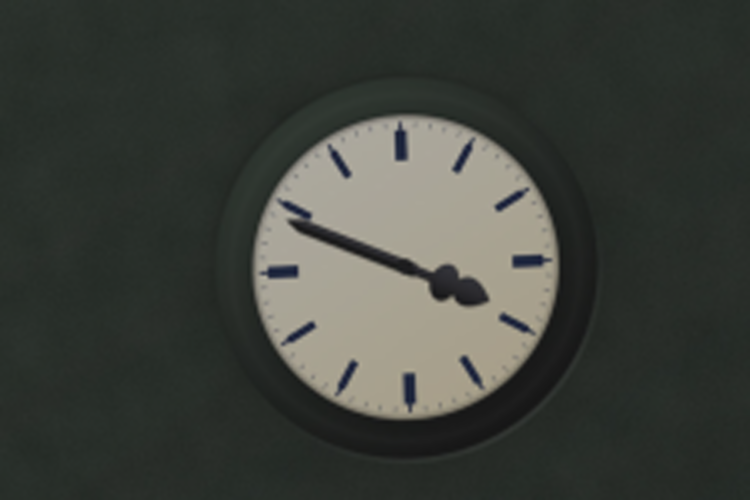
3,49
